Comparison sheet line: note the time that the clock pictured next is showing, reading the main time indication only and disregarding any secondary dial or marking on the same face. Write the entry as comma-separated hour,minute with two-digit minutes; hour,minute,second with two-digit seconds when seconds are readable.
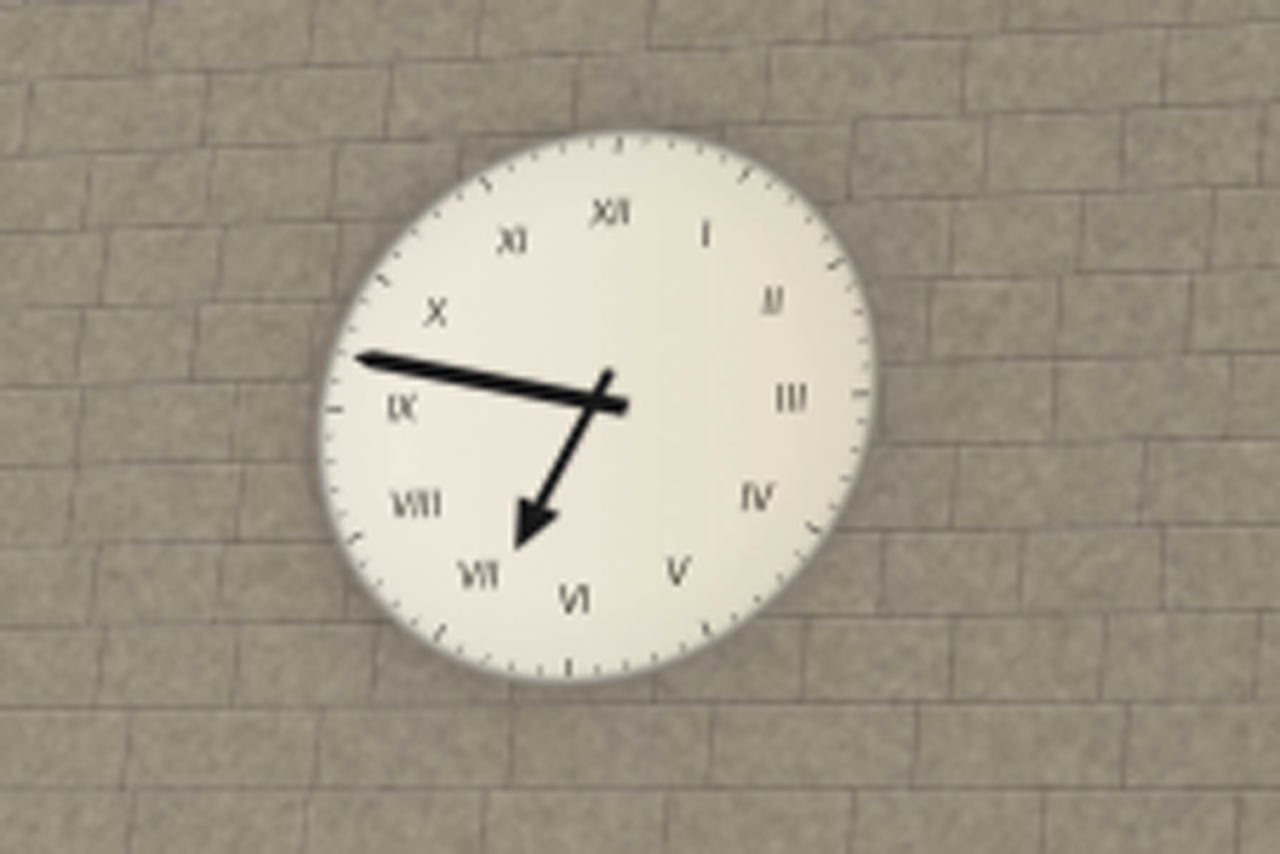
6,47
